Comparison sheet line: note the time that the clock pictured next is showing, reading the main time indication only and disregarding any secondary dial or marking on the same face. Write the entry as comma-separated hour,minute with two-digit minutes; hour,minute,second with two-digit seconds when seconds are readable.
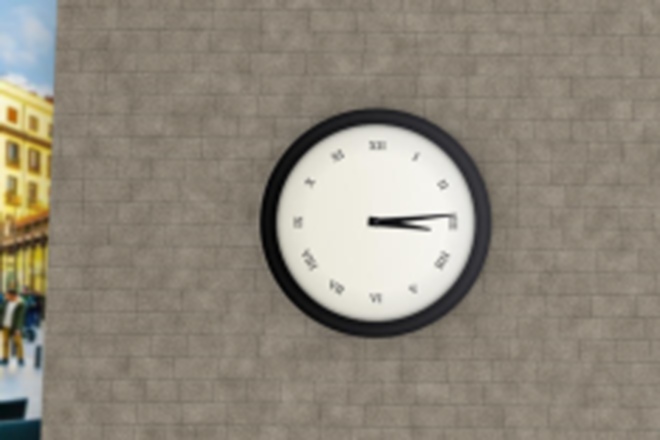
3,14
